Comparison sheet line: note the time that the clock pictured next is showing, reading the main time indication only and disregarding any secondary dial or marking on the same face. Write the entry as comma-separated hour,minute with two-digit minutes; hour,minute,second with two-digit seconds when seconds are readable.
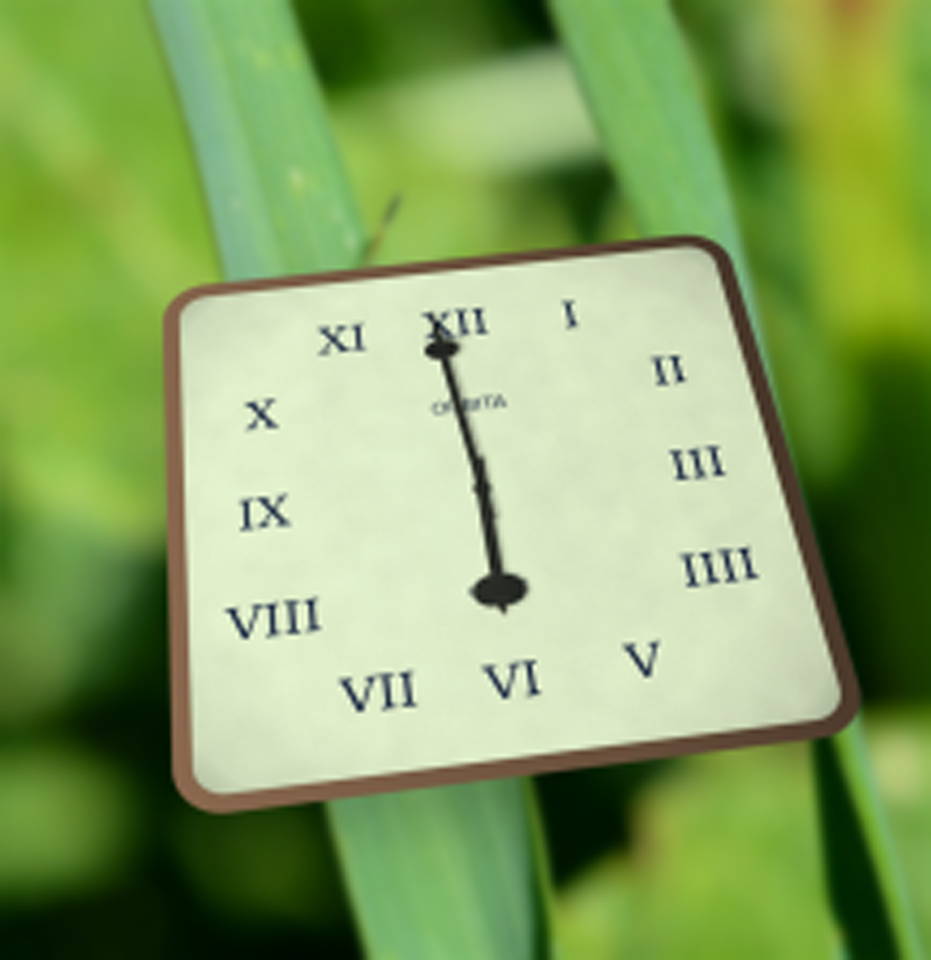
5,59
